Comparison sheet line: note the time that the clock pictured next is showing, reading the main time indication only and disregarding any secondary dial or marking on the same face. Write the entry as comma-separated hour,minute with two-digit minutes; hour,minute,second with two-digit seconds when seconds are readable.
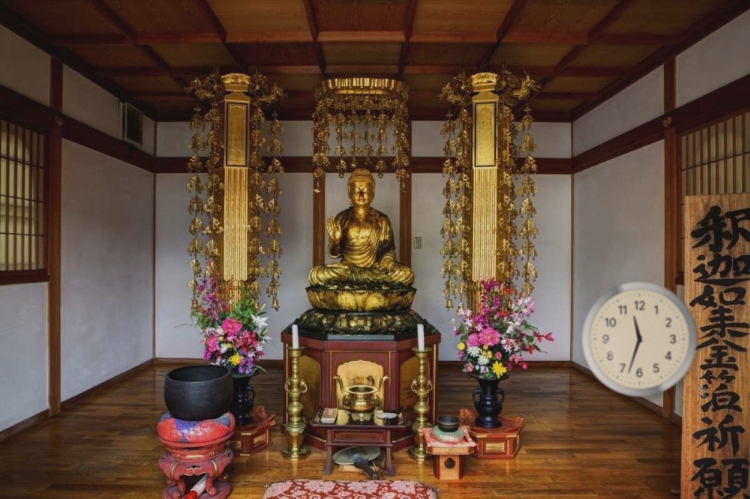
11,33
